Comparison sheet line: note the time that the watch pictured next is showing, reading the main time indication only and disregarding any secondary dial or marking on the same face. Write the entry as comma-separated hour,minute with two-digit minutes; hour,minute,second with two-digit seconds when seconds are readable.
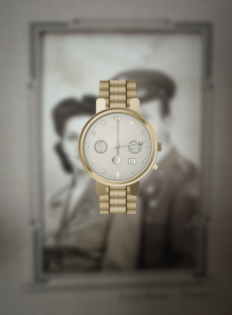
6,13
